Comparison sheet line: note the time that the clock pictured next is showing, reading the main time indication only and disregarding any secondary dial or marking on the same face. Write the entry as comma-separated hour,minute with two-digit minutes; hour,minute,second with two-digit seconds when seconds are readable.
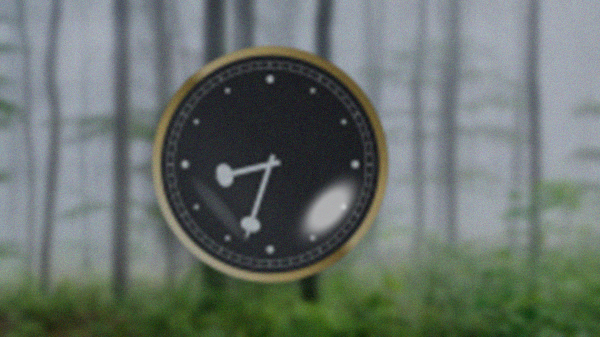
8,33
